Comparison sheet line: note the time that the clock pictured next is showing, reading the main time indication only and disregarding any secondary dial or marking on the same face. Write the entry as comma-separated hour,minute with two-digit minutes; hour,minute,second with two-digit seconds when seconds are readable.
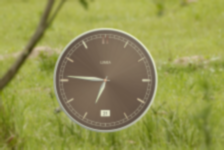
6,46
